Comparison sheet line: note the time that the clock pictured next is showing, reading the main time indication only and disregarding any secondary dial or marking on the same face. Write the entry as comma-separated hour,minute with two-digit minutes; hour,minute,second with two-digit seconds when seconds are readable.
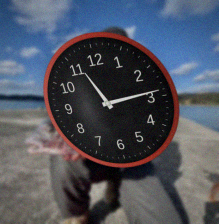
11,14
